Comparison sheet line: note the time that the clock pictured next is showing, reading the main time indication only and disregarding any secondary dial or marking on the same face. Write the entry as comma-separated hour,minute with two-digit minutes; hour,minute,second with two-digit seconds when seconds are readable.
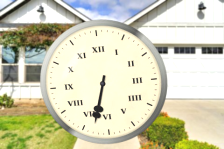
6,33
